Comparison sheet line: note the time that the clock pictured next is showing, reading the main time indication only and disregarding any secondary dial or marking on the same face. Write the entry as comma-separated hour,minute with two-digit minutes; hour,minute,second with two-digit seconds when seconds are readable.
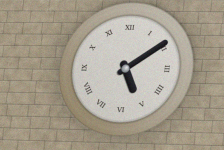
5,09
